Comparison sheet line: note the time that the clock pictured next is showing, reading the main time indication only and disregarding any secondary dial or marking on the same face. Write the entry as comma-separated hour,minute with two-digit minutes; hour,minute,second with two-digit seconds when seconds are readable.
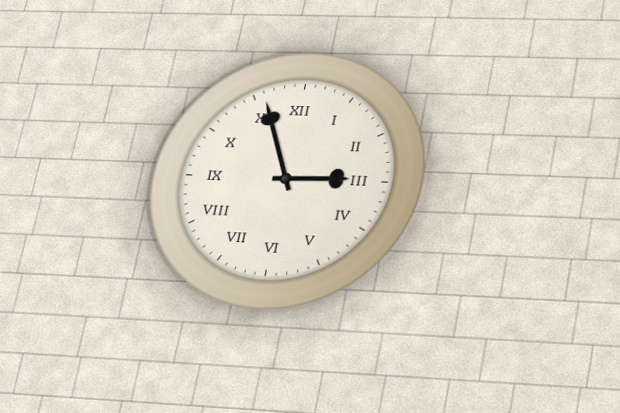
2,56
